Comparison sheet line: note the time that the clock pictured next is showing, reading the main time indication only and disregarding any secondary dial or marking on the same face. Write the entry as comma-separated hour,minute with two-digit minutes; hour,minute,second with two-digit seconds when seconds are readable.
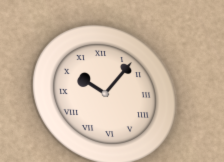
10,07
